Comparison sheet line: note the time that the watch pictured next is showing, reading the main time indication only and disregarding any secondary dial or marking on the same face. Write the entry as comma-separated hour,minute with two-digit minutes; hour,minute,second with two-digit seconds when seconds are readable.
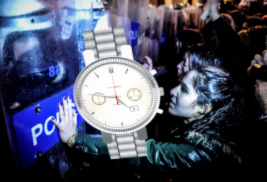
4,47
